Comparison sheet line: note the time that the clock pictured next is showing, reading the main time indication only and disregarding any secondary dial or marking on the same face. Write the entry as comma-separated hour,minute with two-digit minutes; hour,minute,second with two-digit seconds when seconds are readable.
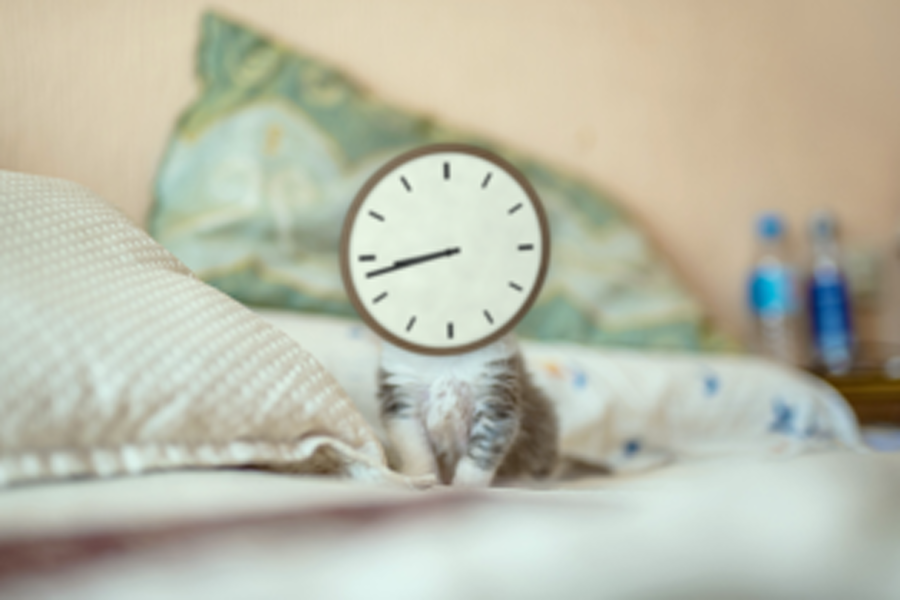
8,43
